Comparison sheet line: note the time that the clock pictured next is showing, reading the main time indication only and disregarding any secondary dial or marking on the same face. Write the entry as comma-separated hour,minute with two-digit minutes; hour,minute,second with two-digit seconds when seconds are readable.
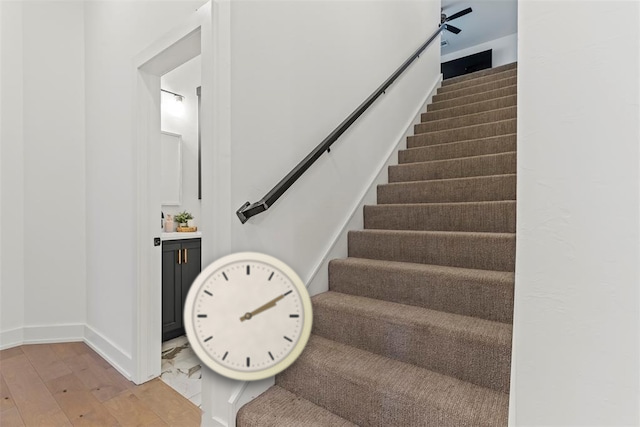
2,10
